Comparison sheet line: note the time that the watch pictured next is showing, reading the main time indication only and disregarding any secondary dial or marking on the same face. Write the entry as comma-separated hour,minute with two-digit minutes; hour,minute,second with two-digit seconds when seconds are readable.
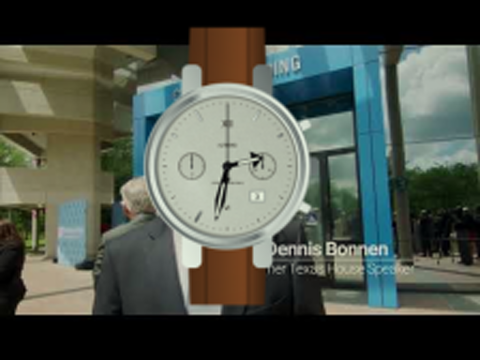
2,32
